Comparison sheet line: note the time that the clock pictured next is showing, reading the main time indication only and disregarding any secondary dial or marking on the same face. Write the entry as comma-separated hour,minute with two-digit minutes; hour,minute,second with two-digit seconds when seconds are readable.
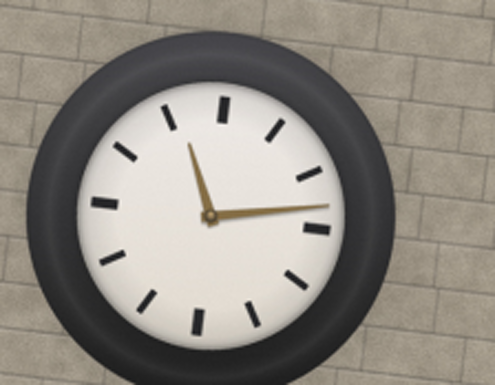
11,13
